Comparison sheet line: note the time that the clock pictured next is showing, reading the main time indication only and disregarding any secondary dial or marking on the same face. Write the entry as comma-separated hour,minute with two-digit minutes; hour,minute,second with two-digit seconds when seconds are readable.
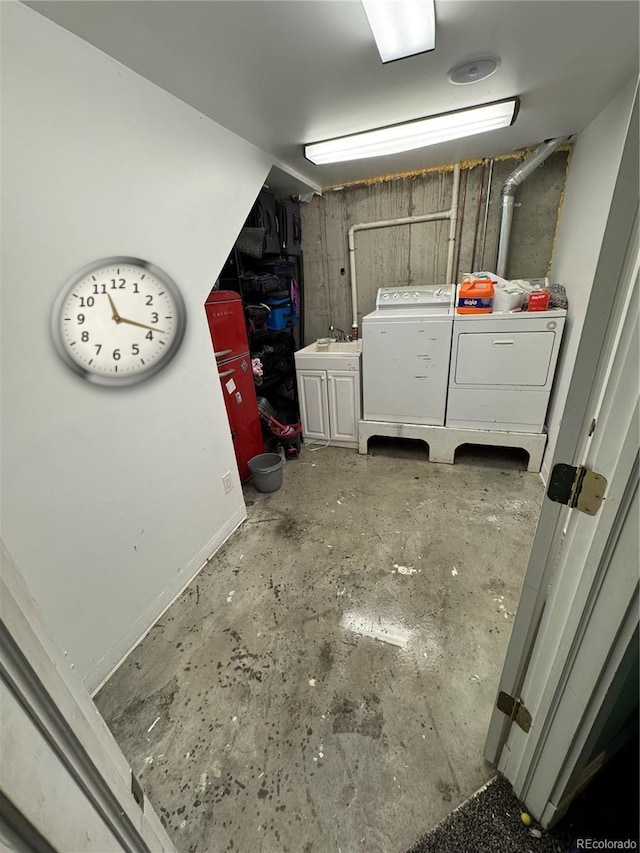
11,18
